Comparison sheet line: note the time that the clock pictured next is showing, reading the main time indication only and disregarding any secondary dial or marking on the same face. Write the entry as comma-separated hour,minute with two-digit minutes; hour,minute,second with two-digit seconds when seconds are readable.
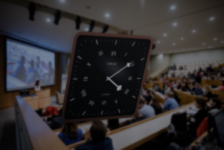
4,09
